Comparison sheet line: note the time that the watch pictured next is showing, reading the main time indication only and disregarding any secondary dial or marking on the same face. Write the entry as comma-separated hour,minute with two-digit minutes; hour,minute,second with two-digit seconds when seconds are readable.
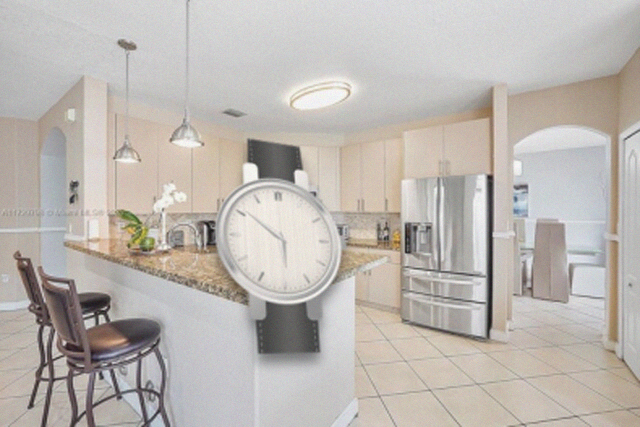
5,51
